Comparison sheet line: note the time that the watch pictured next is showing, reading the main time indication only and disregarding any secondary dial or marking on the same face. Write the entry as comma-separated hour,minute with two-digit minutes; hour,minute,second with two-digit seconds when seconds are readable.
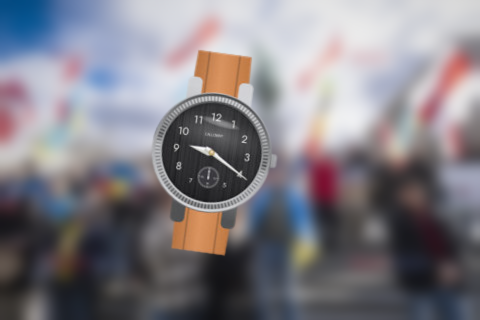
9,20
